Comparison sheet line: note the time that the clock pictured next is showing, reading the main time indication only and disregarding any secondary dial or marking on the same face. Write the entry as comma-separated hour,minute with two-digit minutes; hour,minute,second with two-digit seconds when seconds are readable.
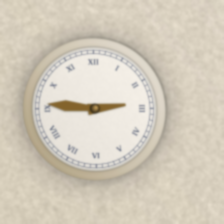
2,46
